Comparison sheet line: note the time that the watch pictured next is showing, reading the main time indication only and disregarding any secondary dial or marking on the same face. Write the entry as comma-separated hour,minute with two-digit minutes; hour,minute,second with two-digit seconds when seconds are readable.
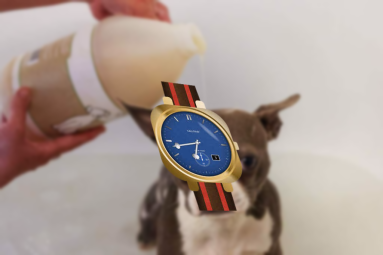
6,43
